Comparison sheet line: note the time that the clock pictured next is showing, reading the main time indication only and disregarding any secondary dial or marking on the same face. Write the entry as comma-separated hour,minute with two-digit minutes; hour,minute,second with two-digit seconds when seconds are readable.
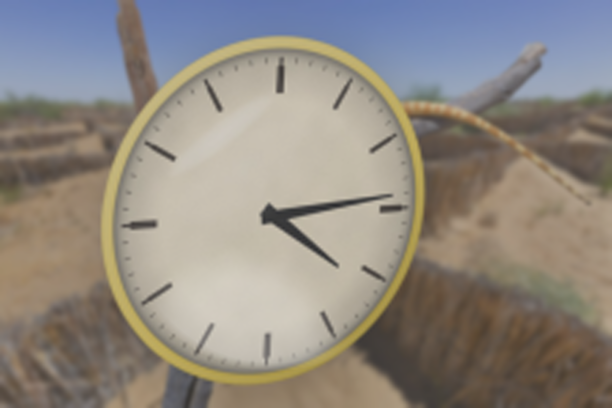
4,14
